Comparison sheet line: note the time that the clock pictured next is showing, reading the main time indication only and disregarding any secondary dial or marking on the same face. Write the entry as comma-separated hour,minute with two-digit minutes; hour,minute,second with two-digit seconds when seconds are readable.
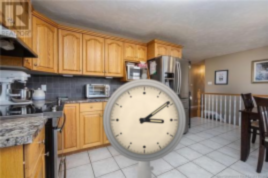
3,09
